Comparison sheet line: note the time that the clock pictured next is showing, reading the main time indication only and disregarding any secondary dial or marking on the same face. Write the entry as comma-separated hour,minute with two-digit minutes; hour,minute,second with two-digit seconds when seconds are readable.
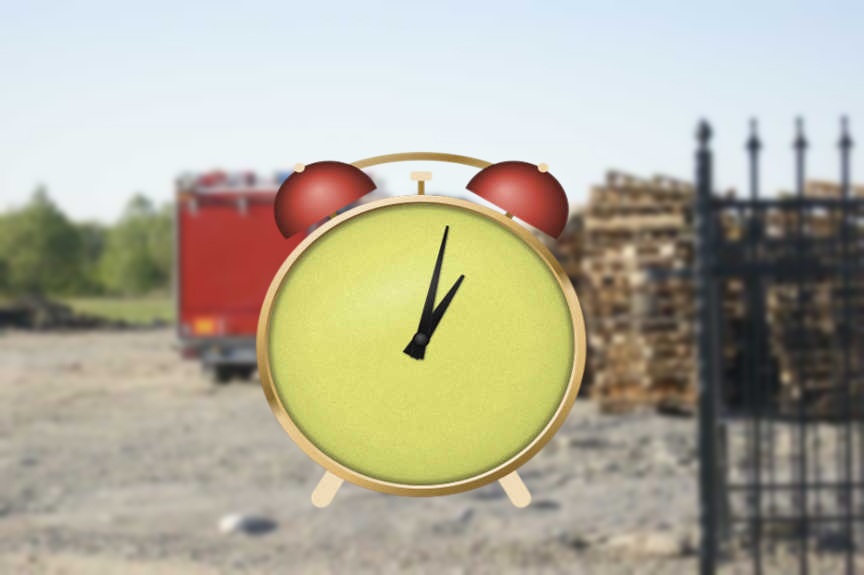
1,02
